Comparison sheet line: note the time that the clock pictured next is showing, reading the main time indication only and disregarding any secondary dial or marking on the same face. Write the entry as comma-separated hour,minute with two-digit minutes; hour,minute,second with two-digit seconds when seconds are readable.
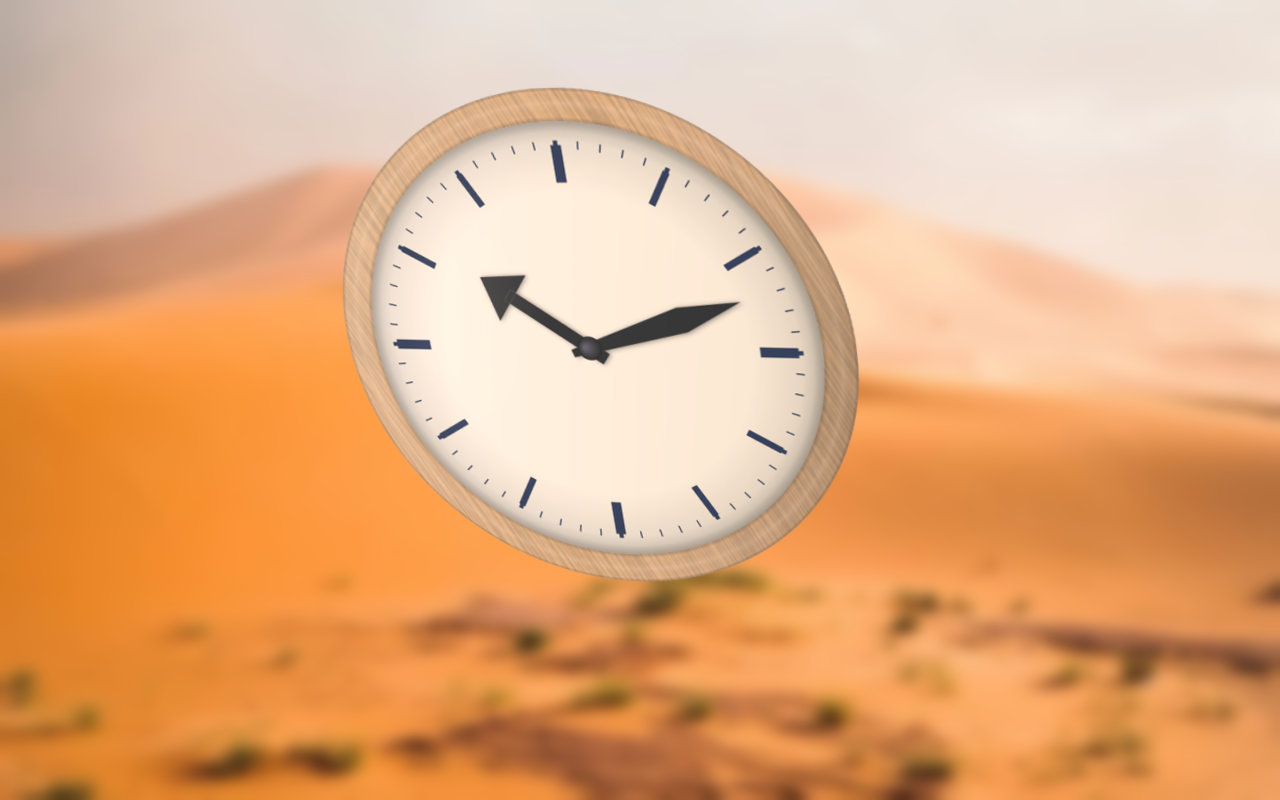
10,12
